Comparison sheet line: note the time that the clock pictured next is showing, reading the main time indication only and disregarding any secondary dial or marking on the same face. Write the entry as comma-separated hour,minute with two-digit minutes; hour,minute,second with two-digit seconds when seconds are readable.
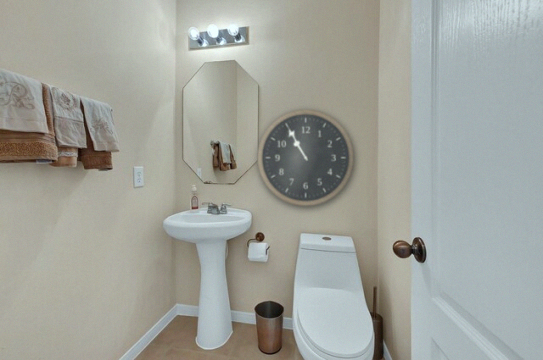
10,55
